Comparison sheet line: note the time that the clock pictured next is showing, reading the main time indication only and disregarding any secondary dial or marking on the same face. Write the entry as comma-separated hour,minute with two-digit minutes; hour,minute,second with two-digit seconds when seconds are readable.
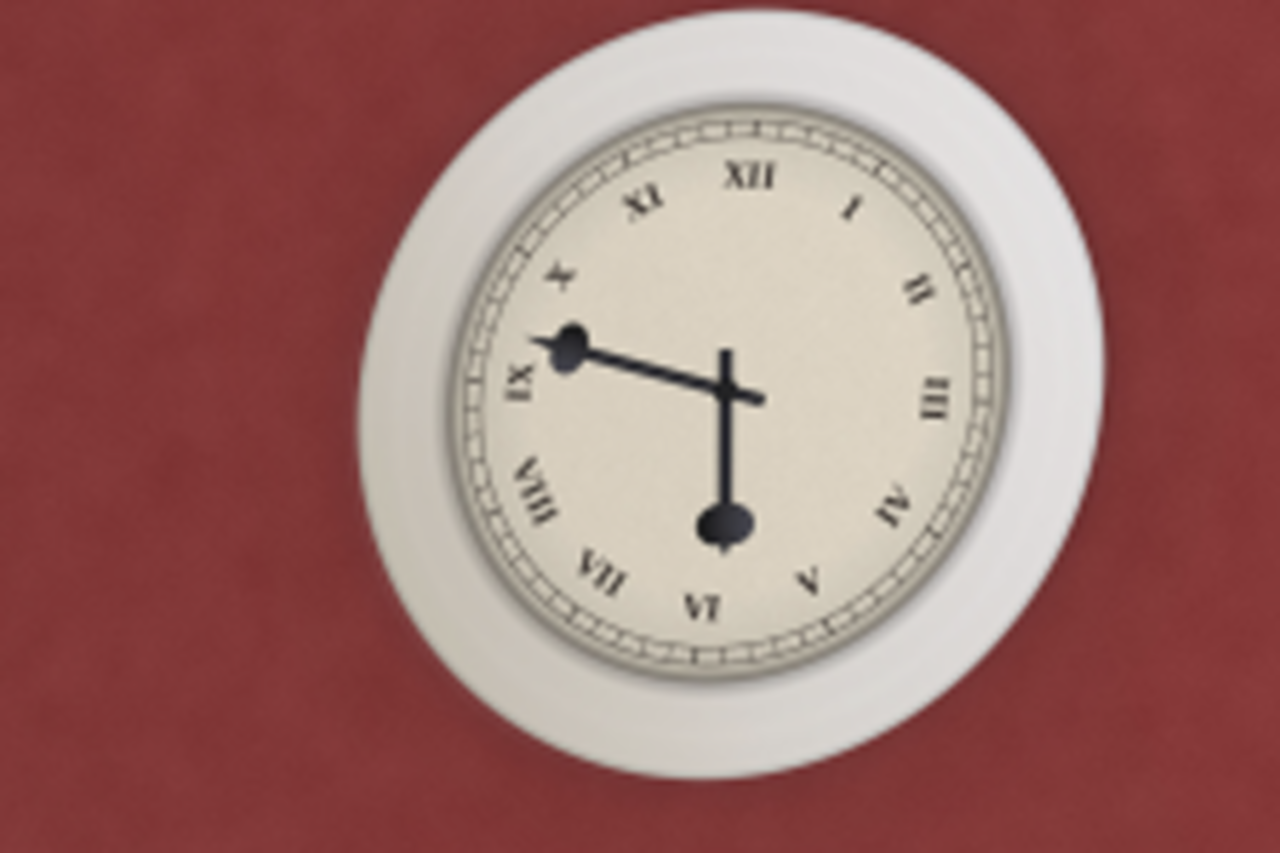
5,47
